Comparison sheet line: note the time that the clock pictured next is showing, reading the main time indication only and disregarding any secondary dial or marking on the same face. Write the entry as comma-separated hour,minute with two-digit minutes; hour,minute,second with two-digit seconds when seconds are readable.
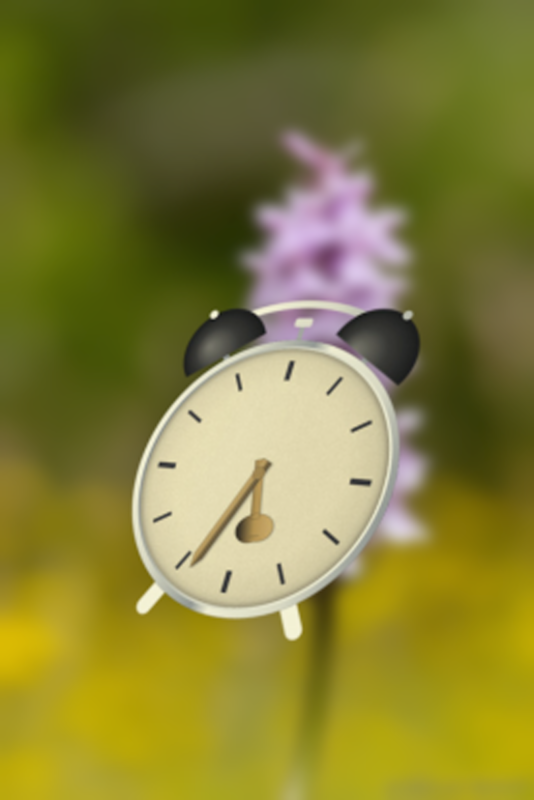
5,34
